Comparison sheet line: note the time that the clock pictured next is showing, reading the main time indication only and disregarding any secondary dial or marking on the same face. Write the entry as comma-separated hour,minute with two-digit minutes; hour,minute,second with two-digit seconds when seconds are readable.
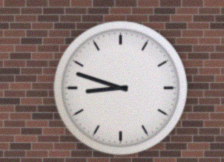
8,48
